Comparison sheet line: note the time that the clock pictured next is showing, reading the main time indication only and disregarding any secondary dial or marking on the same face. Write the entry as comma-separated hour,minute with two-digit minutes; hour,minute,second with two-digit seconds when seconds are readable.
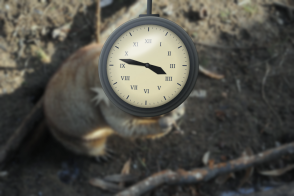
3,47
